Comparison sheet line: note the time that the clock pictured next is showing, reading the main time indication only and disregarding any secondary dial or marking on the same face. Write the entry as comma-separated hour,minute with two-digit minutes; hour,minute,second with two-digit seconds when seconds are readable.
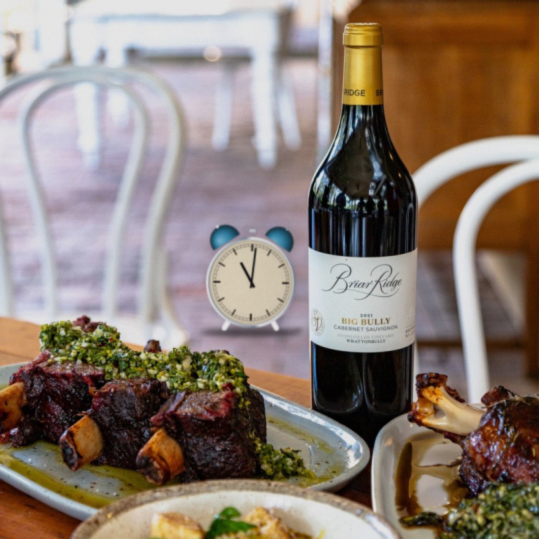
11,01
